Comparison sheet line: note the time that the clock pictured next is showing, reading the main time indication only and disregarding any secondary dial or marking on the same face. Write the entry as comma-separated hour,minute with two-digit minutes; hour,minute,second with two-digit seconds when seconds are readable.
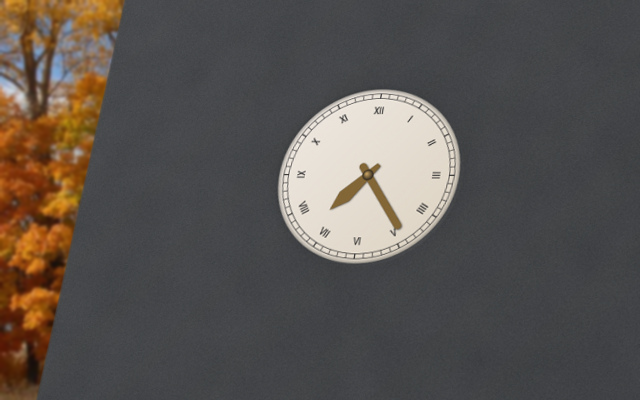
7,24
